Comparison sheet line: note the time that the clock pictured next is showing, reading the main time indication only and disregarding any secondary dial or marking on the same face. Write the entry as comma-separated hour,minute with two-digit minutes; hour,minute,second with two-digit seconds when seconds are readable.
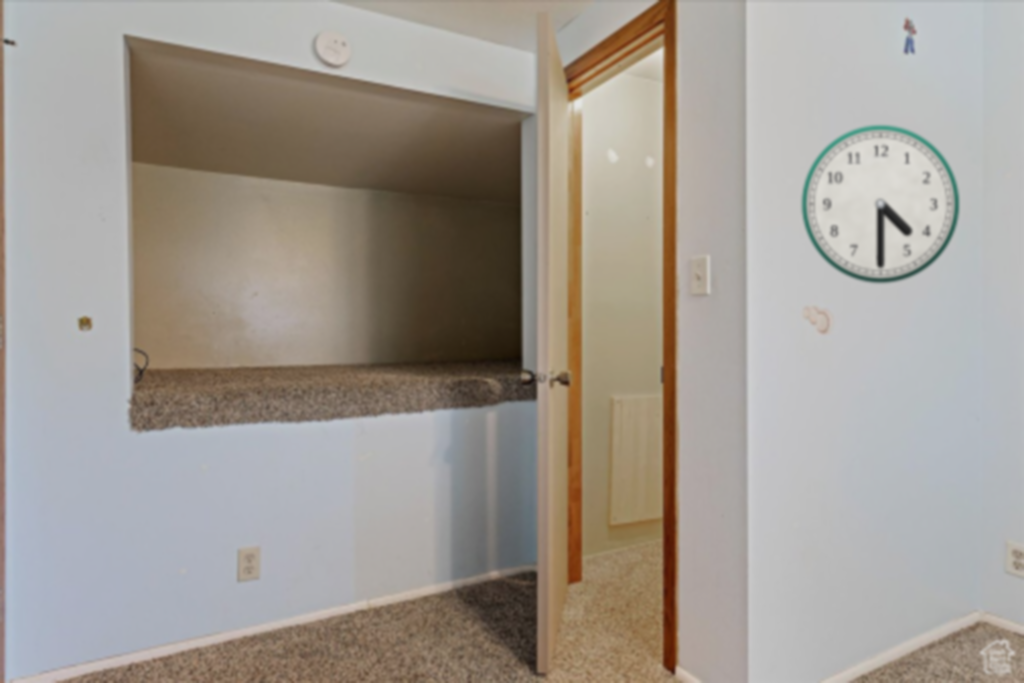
4,30
